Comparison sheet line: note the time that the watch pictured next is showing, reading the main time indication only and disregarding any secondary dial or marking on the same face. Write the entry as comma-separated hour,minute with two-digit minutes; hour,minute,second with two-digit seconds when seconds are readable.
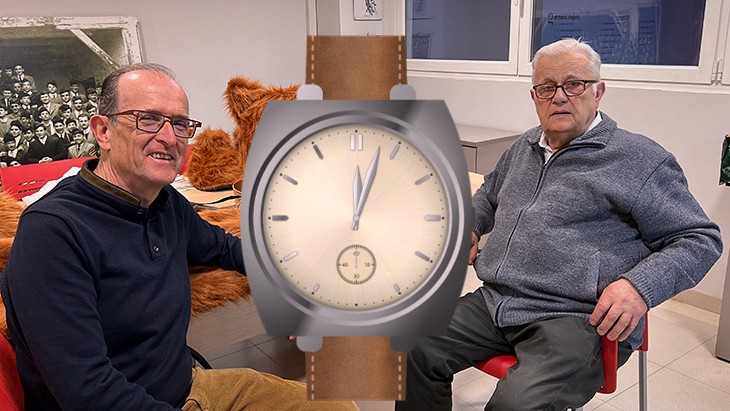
12,03
